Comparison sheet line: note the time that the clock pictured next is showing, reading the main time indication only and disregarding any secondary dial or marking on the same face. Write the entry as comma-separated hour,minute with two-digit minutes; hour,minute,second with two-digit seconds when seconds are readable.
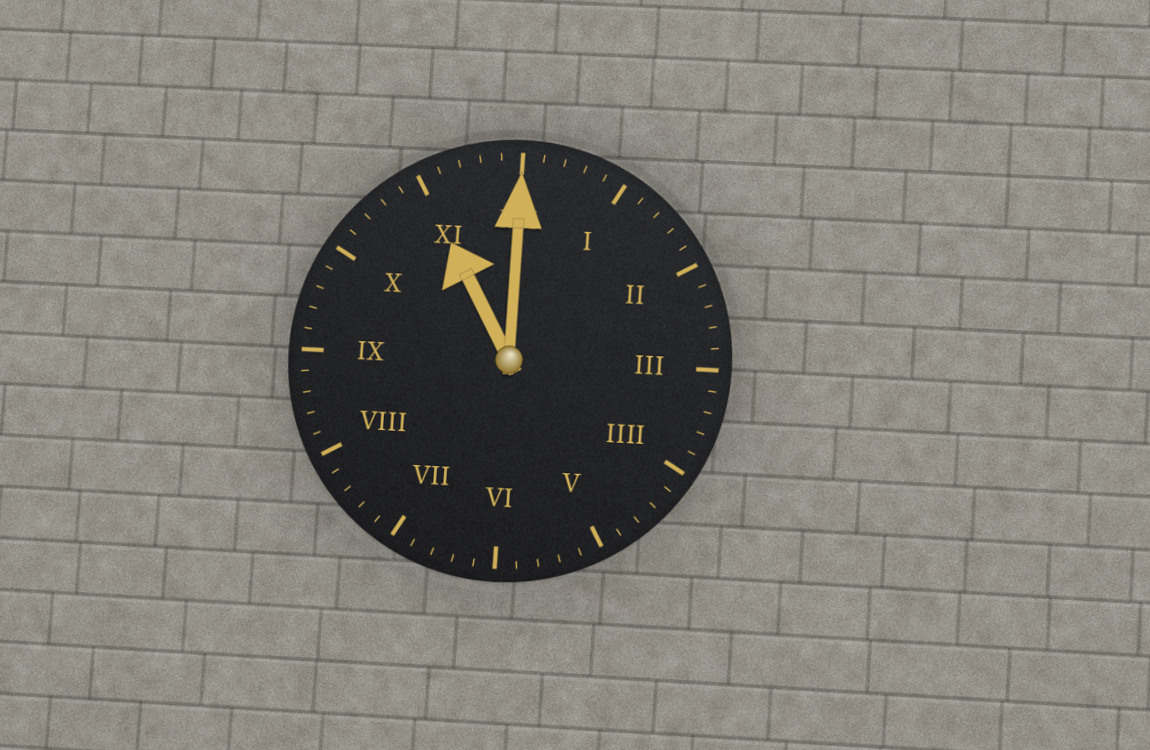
11,00
